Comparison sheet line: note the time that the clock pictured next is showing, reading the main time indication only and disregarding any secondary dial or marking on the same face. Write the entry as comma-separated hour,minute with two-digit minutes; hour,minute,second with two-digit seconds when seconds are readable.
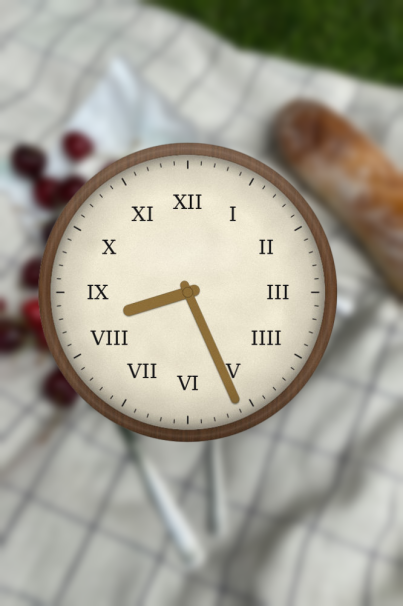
8,26
